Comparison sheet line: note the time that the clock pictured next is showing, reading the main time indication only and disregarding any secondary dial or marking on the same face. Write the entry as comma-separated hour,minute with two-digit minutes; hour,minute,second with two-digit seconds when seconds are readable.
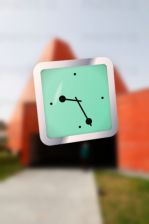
9,26
